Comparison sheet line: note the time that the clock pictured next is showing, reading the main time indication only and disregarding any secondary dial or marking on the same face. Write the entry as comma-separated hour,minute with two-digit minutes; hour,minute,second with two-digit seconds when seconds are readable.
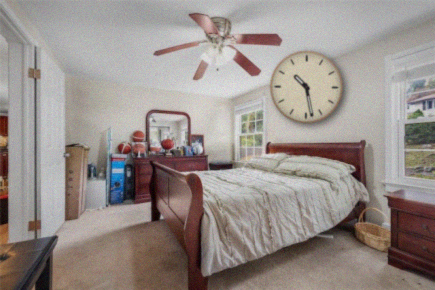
10,28
